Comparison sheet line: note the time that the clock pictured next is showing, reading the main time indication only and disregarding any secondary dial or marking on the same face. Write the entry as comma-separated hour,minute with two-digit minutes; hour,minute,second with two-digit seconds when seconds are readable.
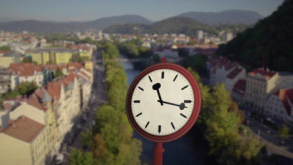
11,17
